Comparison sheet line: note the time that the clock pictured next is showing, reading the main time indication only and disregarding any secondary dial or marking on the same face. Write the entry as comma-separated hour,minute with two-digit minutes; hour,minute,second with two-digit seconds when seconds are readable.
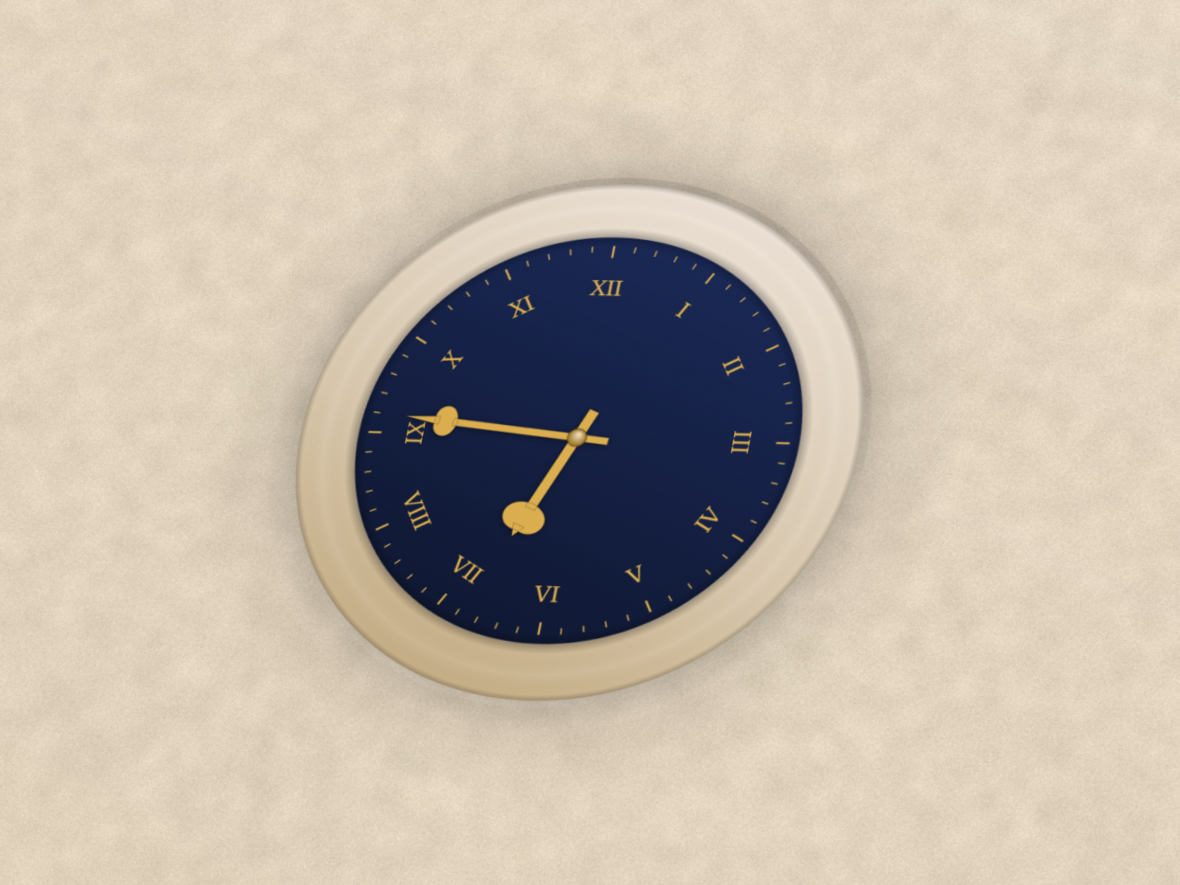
6,46
